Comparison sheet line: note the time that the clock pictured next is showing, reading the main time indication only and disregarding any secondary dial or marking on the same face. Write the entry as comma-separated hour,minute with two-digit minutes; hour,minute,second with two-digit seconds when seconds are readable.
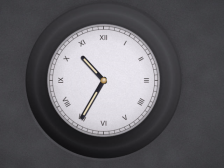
10,35
